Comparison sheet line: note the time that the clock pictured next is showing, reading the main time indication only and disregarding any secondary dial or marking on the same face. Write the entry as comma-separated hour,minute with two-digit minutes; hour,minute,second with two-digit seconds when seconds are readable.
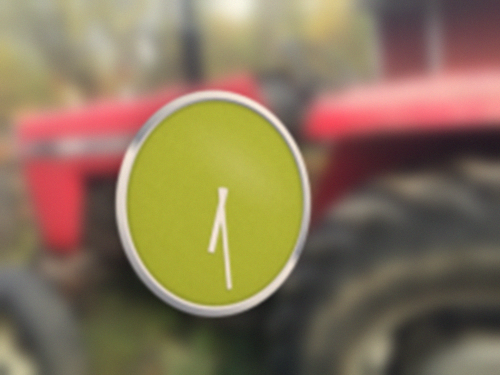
6,29
